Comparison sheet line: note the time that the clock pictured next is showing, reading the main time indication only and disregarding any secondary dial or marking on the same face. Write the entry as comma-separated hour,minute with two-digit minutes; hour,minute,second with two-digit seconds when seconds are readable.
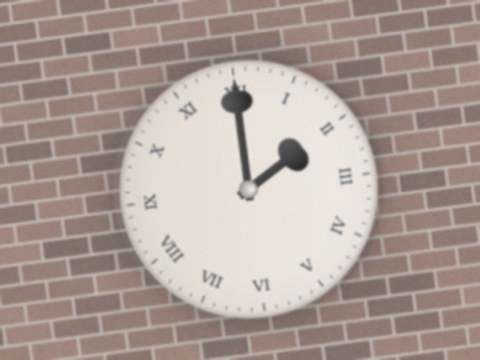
2,00
